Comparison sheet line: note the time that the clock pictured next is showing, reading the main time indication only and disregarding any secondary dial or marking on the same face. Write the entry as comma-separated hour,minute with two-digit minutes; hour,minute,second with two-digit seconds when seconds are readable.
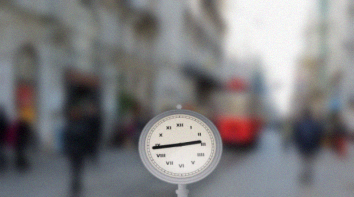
2,44
